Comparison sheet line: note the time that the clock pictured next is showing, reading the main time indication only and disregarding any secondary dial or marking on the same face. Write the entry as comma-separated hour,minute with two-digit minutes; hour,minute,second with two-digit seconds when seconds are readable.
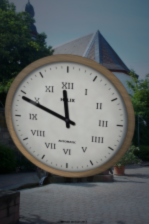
11,49
